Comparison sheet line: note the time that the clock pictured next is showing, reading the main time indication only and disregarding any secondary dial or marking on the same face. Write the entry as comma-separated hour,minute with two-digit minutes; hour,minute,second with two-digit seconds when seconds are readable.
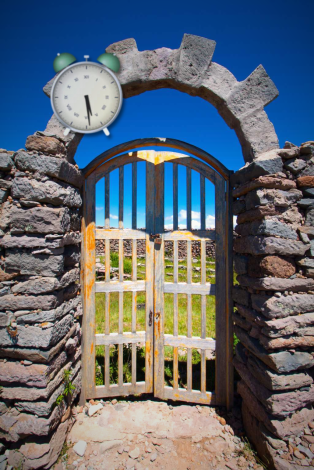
5,29
